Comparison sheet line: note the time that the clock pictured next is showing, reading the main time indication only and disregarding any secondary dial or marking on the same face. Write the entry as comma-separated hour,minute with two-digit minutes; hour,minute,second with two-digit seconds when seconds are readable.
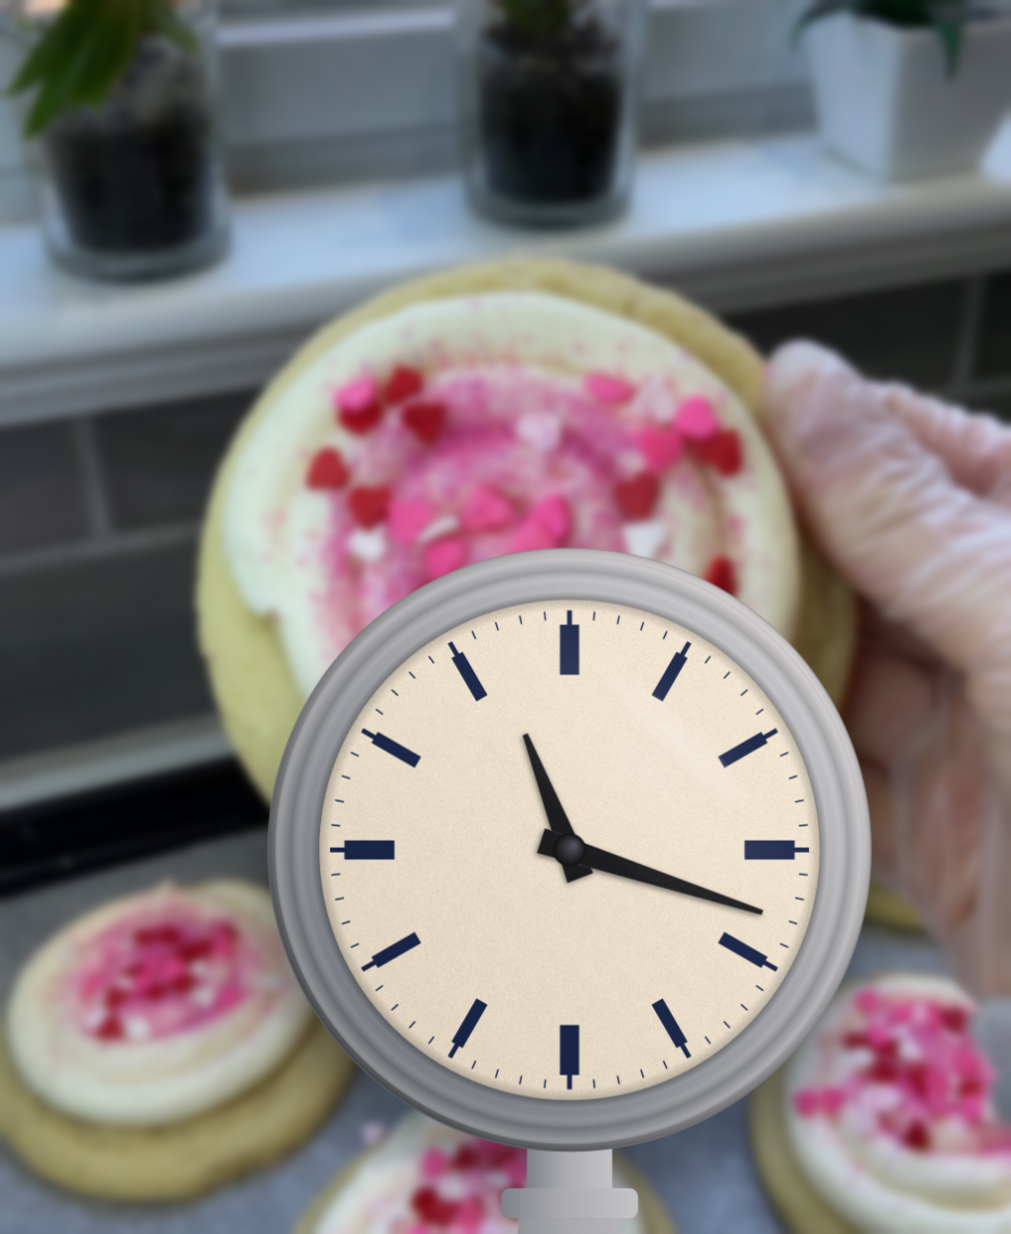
11,18
